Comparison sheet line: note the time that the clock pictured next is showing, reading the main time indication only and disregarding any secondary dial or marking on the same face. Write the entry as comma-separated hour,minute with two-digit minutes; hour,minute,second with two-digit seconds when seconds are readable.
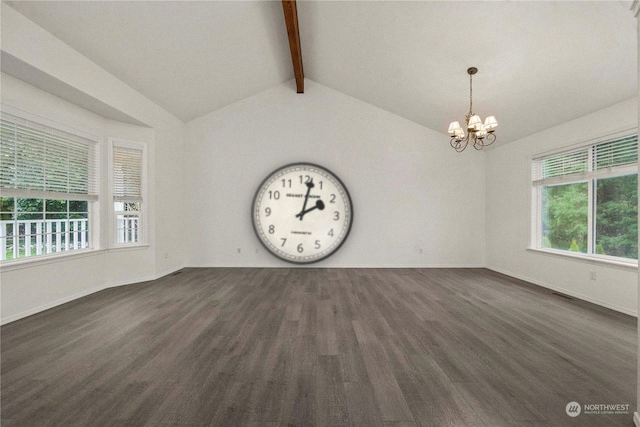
2,02
